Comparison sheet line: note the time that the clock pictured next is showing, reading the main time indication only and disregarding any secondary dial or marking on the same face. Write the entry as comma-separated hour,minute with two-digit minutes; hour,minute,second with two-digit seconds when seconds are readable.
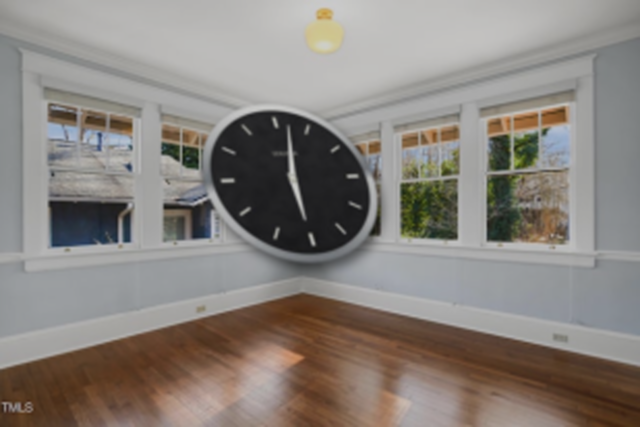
6,02
